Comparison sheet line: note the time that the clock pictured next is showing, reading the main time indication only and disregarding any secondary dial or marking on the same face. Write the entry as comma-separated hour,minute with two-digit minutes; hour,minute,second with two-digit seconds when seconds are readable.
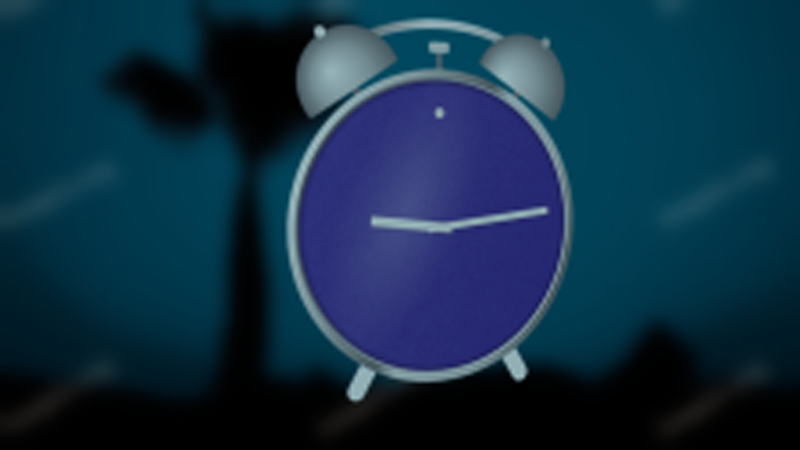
9,14
